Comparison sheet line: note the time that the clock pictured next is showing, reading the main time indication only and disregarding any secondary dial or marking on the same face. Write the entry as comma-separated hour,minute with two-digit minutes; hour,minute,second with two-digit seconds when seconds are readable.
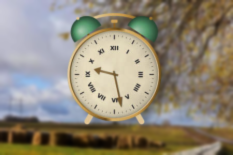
9,28
